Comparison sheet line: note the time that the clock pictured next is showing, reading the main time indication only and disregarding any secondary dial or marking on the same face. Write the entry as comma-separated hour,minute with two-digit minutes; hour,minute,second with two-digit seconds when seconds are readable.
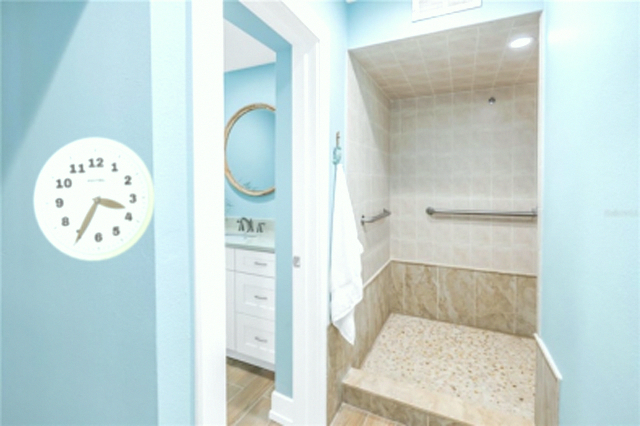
3,35
